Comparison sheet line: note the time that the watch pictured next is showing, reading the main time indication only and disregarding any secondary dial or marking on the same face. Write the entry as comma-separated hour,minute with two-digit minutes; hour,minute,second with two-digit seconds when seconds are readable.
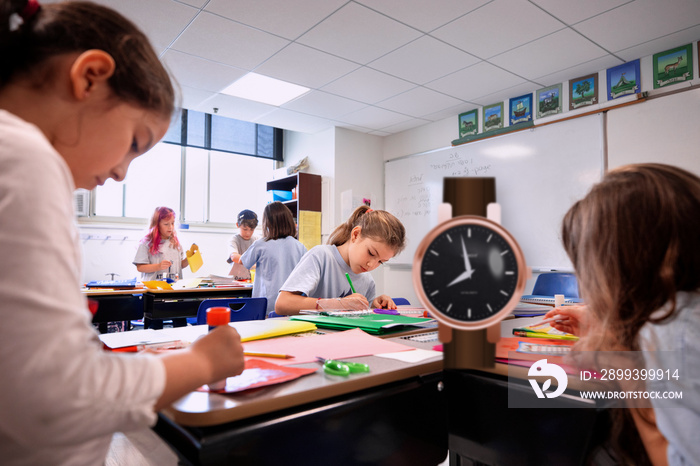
7,58
